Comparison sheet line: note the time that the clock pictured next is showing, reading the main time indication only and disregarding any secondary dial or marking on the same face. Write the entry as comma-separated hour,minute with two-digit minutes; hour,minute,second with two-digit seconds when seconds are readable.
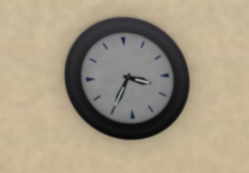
3,35
